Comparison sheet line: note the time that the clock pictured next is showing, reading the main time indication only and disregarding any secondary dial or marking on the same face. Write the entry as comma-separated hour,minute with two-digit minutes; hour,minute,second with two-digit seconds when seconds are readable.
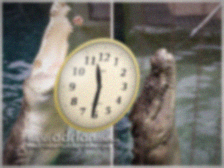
11,31
